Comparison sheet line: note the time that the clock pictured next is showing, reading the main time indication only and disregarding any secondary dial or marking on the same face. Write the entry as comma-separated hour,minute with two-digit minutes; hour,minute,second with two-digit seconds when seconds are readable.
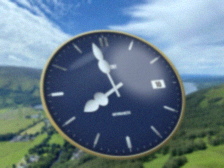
7,58
